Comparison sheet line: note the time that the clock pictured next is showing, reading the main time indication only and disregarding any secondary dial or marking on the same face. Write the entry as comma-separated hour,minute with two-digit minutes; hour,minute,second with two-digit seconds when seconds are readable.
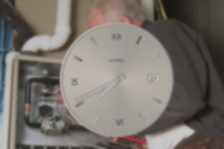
7,41
